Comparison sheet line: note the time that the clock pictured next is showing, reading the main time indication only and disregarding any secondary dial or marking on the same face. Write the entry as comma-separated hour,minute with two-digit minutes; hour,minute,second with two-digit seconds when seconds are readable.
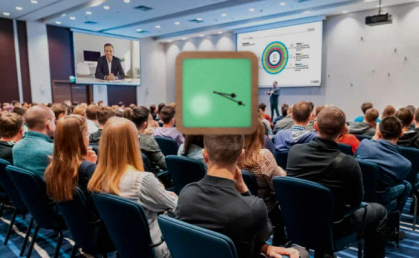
3,19
